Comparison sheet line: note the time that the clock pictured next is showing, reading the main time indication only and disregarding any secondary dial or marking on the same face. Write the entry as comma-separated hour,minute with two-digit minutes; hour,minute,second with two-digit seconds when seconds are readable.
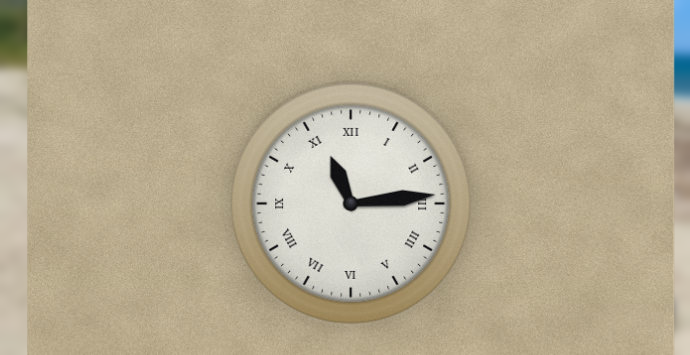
11,14
